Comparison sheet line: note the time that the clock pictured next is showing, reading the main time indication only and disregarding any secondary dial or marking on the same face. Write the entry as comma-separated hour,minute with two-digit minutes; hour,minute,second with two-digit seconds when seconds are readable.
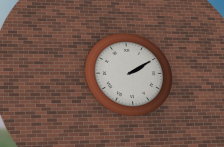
2,10
